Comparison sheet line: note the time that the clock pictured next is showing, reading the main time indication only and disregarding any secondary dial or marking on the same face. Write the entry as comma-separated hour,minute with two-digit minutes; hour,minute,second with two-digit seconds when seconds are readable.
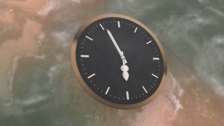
5,56
